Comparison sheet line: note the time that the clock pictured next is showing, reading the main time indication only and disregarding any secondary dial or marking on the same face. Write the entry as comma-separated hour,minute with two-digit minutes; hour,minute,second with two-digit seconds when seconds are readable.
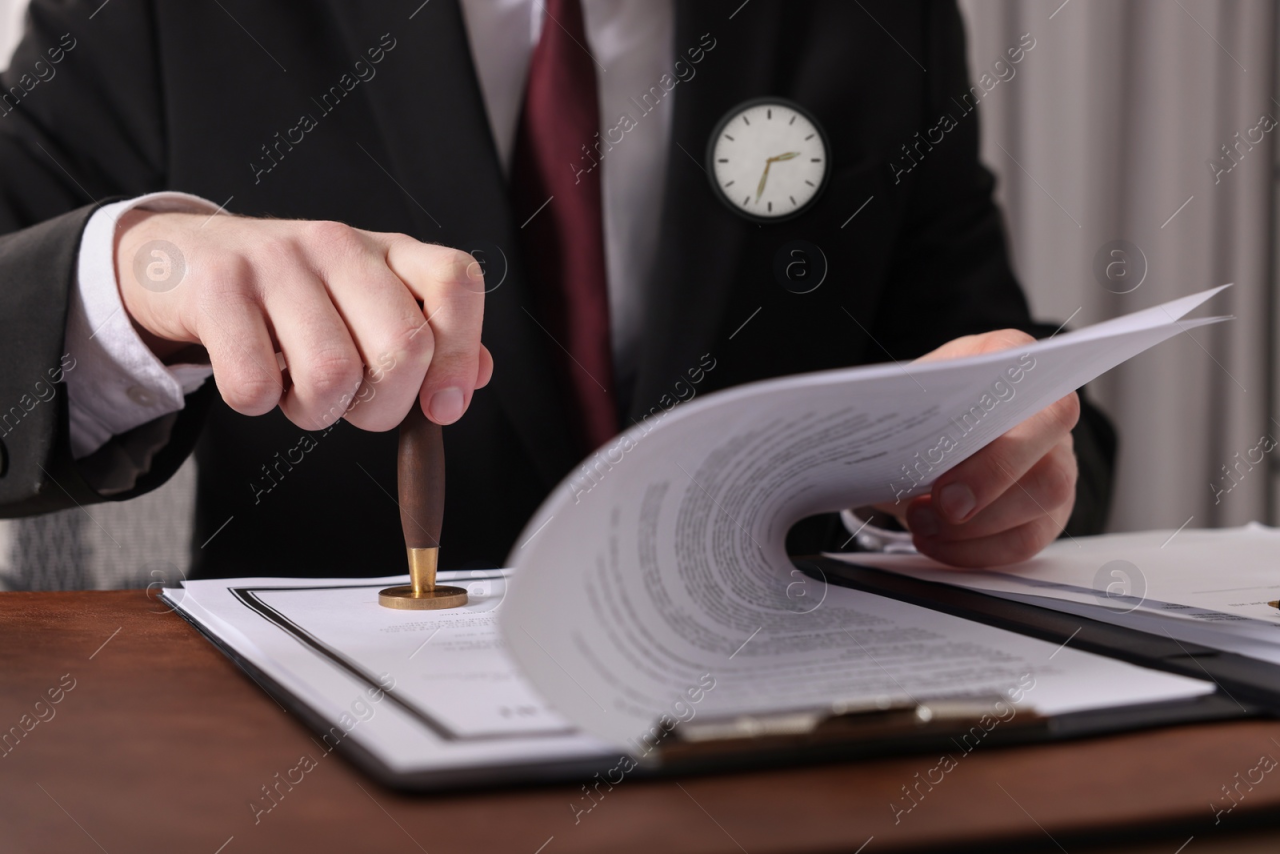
2,33
